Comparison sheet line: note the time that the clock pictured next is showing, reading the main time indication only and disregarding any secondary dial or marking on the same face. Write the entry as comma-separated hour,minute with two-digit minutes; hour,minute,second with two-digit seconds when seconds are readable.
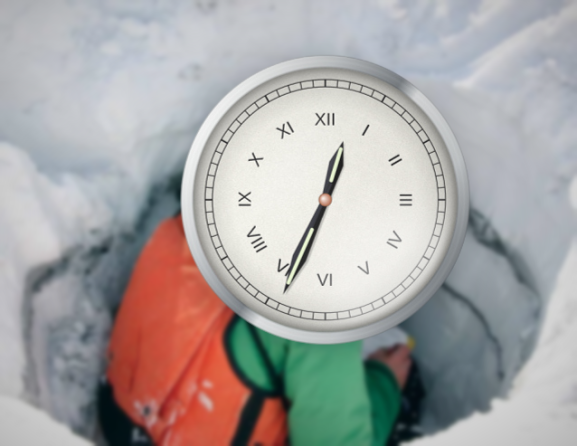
12,34
